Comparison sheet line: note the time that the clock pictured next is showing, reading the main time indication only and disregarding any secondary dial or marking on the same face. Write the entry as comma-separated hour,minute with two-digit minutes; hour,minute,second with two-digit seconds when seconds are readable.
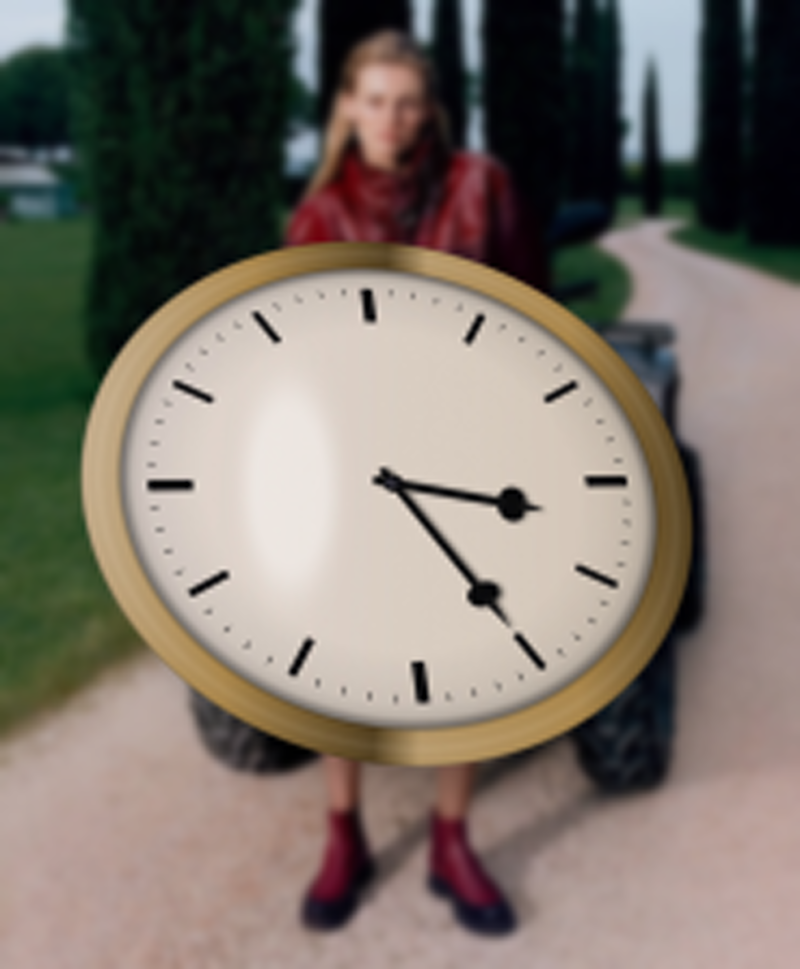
3,25
